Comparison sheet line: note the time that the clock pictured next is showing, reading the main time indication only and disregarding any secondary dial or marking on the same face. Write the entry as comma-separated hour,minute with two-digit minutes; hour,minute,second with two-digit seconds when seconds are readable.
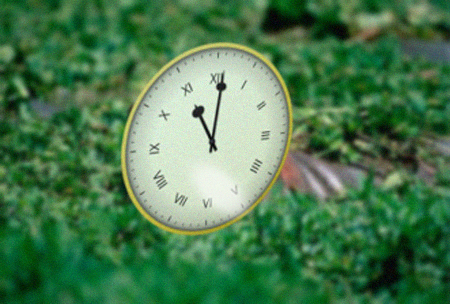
11,01
